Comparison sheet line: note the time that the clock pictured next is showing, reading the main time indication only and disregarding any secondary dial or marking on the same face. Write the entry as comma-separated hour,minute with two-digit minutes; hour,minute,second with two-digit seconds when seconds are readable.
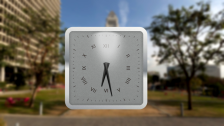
6,28
